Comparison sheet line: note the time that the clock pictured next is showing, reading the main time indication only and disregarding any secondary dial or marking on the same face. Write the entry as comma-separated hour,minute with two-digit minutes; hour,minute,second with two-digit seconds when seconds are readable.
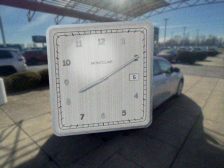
8,10
